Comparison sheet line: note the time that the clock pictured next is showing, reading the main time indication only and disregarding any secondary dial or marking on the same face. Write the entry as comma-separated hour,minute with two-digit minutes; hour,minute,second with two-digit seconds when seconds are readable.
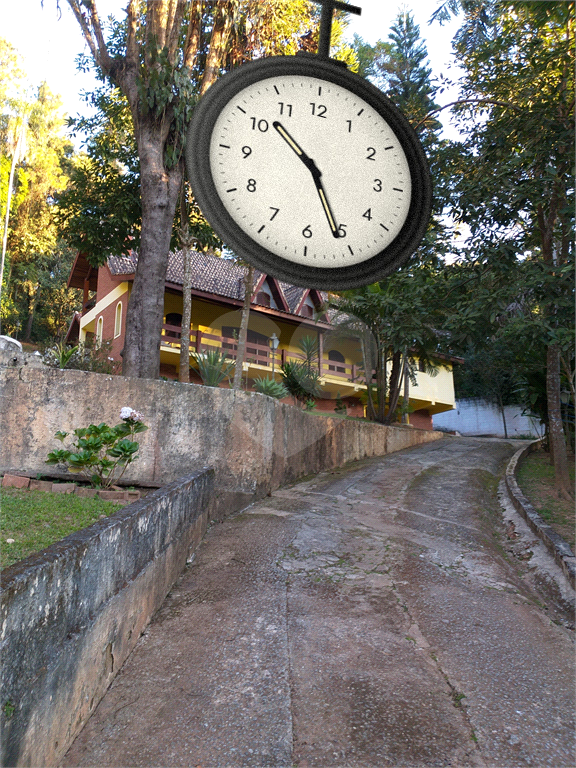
10,26
